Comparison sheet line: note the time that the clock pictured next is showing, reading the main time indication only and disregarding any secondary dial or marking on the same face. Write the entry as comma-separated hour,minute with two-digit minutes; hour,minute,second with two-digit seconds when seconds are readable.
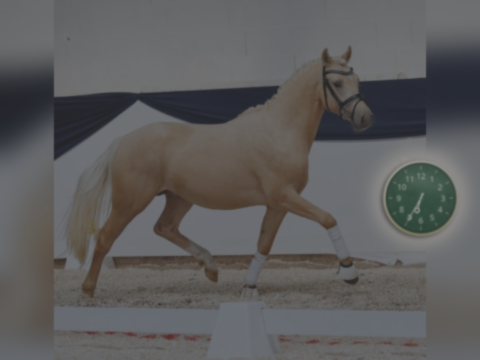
6,35
